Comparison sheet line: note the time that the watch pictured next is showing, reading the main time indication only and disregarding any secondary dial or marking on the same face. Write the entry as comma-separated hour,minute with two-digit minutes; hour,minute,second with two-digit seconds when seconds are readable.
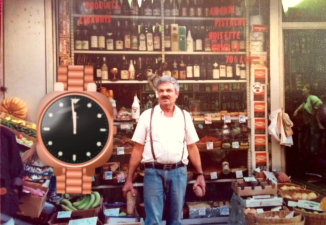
11,59
